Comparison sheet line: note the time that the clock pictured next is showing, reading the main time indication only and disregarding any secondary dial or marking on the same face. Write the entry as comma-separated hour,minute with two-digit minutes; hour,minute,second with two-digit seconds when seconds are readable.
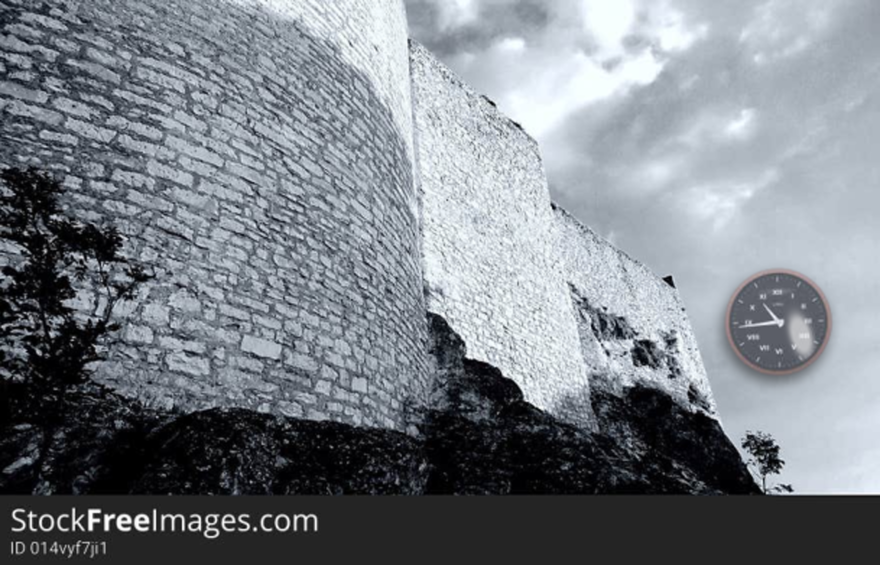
10,44
